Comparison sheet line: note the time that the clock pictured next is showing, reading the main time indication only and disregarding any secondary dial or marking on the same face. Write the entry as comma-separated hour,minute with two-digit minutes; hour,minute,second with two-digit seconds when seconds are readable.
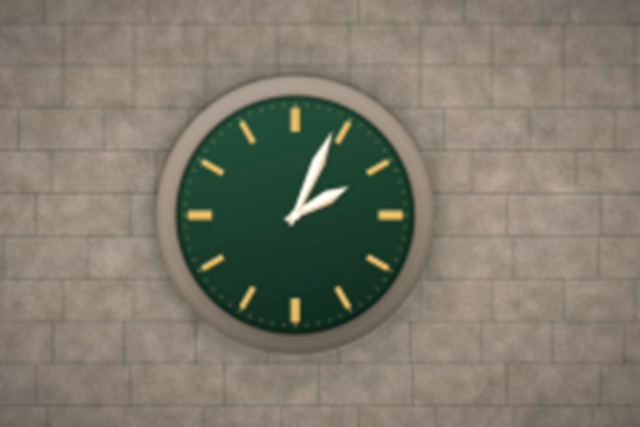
2,04
